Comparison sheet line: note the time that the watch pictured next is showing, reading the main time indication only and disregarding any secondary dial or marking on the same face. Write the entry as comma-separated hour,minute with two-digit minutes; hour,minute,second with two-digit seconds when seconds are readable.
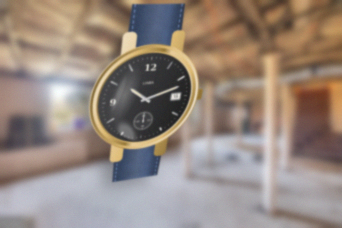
10,12
